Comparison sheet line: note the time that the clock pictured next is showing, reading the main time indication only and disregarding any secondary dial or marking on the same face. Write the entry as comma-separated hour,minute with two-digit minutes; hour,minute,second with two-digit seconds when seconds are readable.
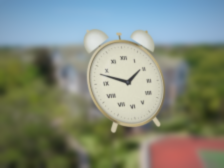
1,48
